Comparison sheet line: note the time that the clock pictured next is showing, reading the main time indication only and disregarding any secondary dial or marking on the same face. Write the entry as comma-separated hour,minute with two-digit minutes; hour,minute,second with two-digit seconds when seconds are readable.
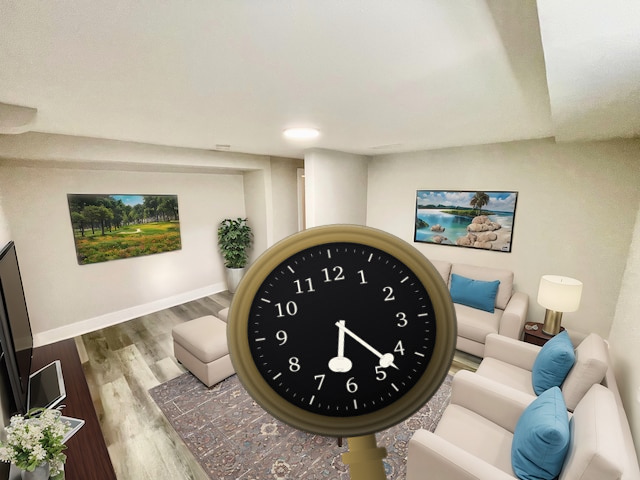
6,23
